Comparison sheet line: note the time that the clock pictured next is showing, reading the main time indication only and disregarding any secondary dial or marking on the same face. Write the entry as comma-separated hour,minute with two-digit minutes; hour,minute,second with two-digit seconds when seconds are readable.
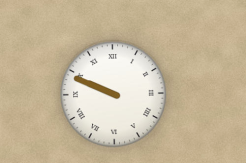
9,49
